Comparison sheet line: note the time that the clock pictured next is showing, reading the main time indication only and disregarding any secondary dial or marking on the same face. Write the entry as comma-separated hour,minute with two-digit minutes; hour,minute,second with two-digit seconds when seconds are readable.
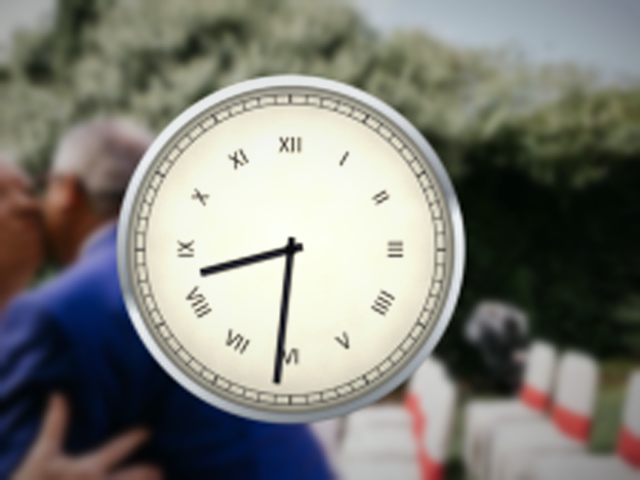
8,31
